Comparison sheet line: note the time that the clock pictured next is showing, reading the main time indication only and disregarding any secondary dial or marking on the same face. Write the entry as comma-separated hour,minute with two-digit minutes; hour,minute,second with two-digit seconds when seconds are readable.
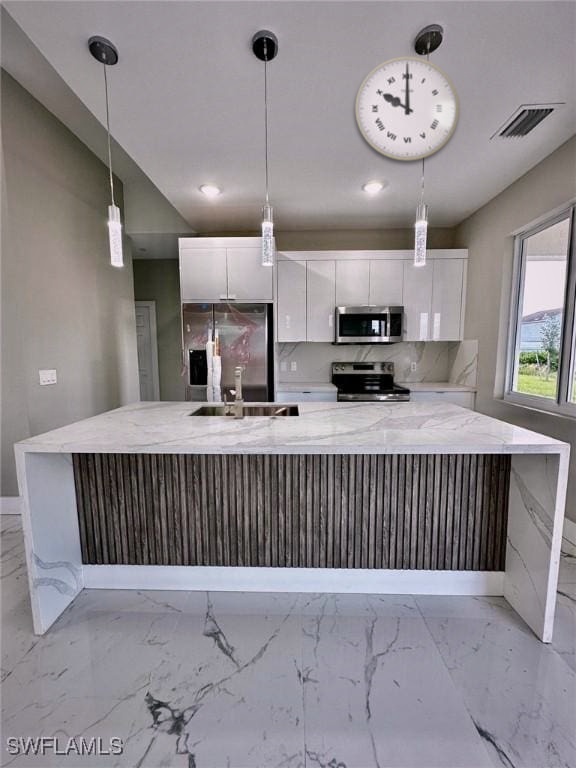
10,00
